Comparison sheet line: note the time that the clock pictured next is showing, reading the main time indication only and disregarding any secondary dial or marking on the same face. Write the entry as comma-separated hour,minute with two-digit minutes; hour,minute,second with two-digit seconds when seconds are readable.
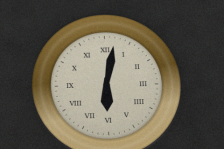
6,02
